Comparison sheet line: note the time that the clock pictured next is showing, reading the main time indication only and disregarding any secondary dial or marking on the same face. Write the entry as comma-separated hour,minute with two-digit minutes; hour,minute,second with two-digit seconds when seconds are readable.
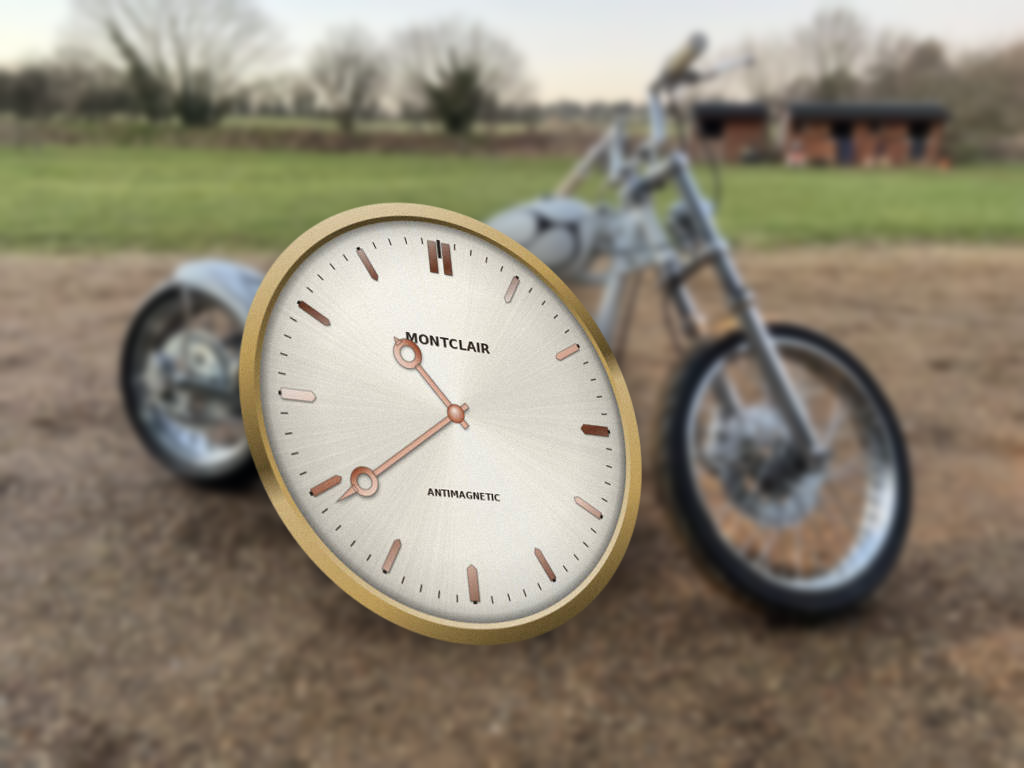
10,39
